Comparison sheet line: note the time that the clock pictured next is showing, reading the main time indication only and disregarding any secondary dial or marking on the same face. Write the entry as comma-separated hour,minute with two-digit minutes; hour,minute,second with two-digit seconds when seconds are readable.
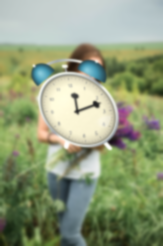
12,12
